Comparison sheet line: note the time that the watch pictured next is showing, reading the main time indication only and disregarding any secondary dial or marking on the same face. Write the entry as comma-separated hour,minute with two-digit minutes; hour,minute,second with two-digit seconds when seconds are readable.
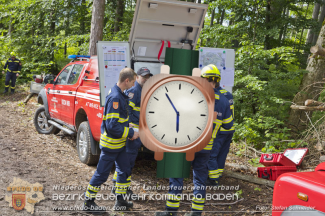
5,54
